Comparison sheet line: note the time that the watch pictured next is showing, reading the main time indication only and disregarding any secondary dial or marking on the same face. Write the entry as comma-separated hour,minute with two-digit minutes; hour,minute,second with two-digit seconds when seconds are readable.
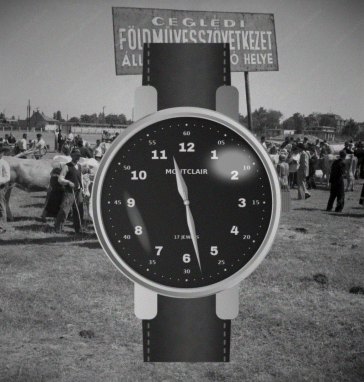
11,28
